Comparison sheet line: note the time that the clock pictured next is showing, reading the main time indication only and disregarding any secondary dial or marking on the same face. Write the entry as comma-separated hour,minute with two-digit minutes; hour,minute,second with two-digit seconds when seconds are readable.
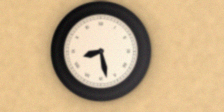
8,28
